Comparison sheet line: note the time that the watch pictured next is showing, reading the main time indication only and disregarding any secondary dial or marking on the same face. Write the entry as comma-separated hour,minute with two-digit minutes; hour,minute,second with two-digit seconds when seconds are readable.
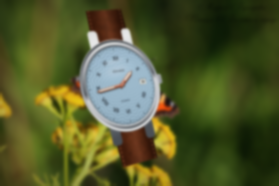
1,44
